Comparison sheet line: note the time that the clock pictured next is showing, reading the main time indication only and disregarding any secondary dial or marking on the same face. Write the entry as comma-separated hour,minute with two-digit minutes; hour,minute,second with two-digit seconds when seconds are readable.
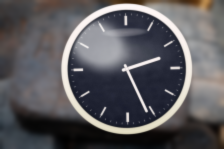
2,26
